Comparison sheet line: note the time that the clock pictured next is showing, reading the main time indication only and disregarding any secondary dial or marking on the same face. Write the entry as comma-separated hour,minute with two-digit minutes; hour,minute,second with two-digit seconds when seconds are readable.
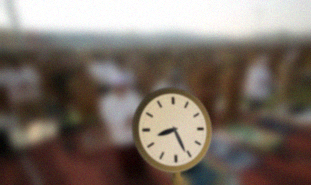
8,26
